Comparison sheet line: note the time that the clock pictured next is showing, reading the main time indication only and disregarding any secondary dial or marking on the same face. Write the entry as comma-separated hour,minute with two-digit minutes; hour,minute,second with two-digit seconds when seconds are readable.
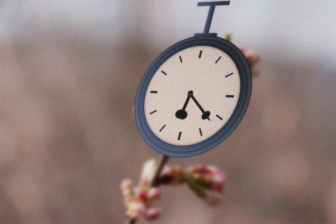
6,22
